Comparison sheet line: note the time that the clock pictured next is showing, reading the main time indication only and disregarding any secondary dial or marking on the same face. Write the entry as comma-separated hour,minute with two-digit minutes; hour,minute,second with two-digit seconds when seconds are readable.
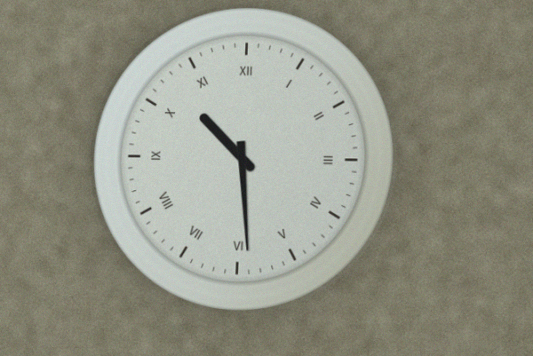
10,29
